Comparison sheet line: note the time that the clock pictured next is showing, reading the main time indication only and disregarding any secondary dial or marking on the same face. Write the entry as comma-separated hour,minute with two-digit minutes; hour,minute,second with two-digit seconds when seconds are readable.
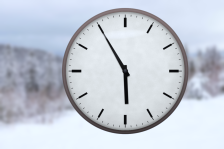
5,55
